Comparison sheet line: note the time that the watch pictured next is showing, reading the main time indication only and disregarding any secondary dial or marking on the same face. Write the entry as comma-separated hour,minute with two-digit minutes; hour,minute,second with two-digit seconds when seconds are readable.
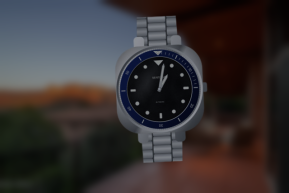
1,02
